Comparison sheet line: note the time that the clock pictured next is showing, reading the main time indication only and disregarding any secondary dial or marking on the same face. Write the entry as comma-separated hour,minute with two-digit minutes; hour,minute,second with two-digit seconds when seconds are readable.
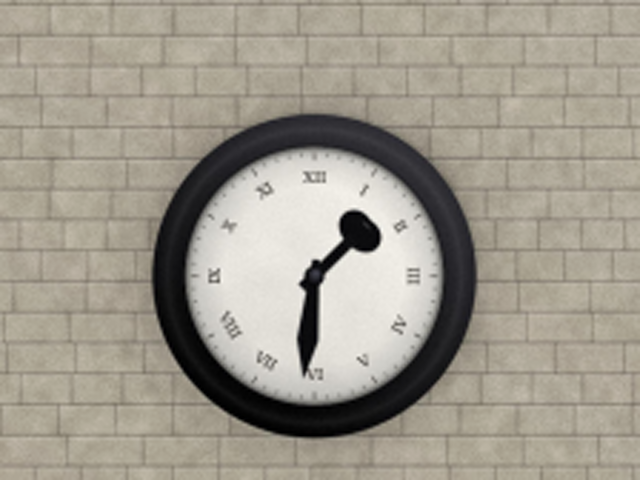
1,31
